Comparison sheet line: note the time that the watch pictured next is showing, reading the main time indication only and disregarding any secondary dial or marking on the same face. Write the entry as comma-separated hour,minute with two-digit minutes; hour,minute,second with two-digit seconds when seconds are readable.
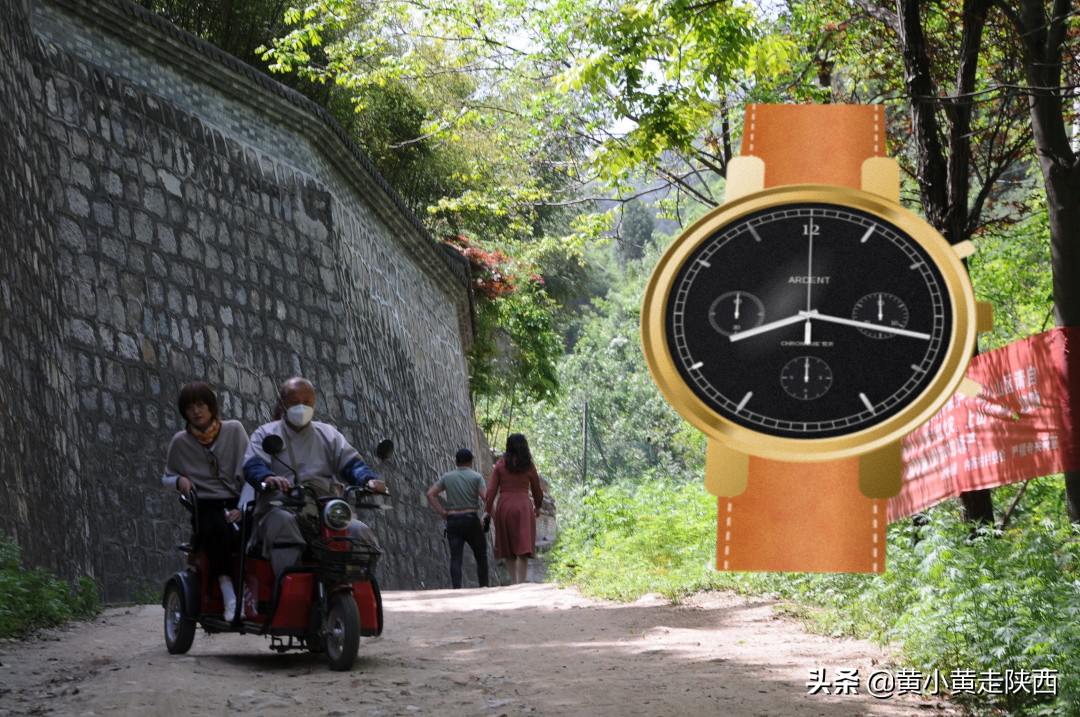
8,17
